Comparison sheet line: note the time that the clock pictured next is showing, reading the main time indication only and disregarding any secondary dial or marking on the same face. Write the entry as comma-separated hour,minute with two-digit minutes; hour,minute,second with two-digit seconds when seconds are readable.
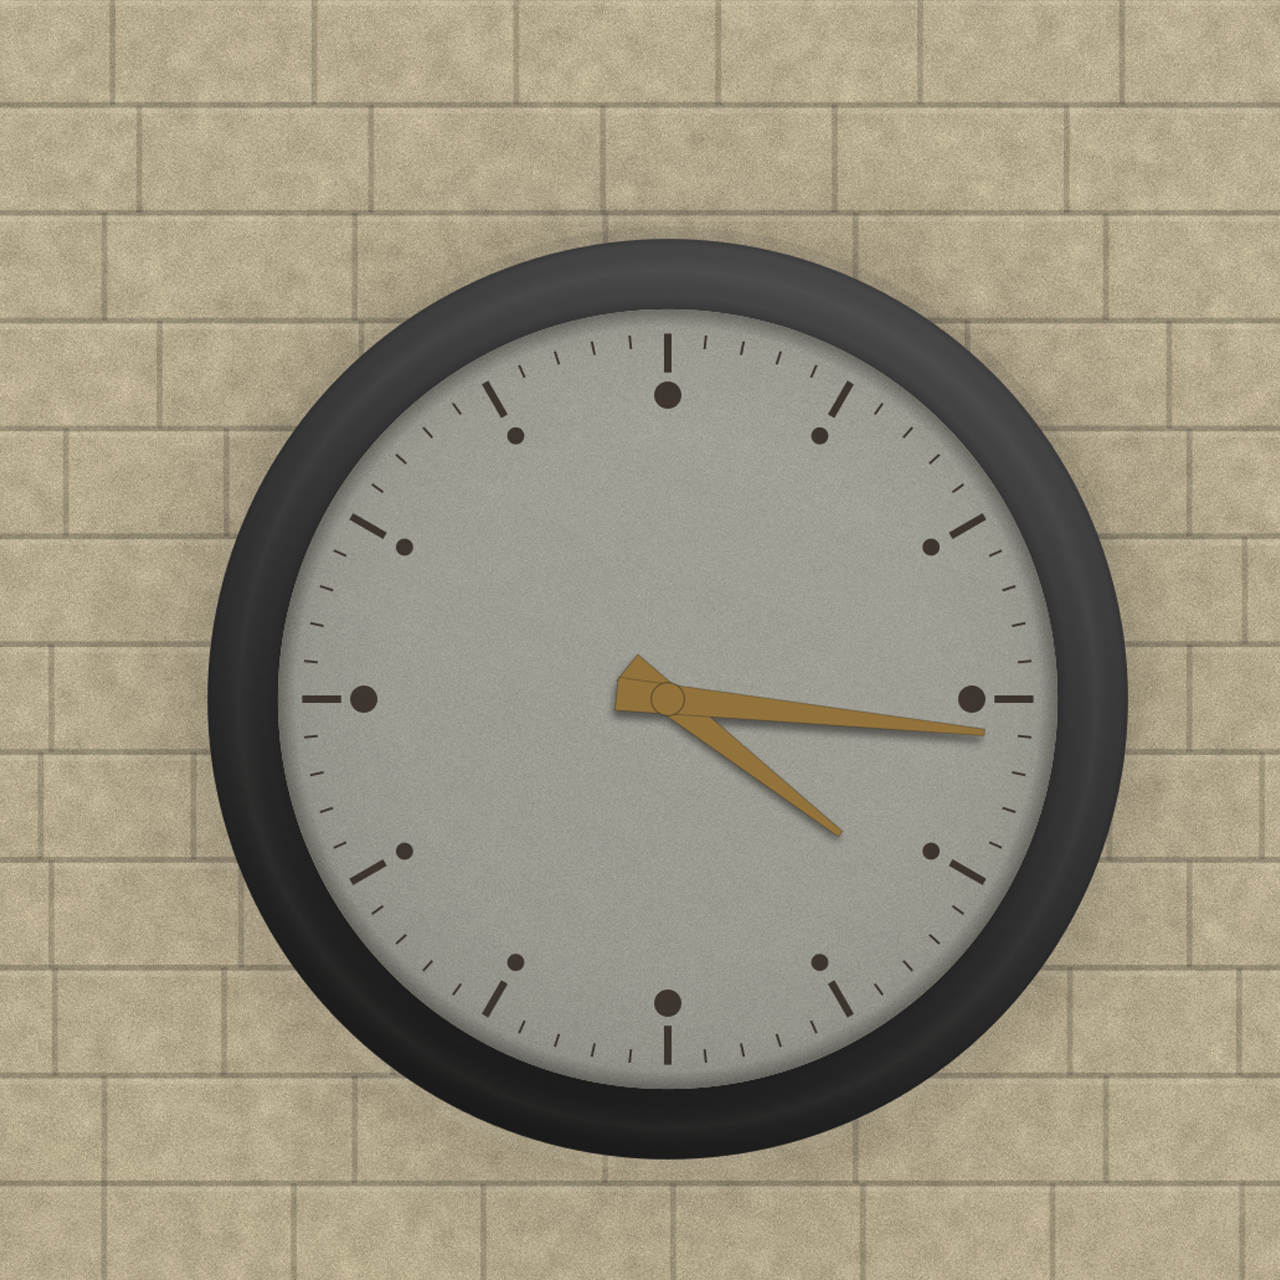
4,16
